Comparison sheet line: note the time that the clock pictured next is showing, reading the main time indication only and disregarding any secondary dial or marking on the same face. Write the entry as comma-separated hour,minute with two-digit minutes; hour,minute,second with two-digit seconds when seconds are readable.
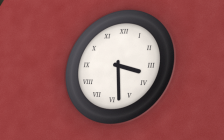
3,28
